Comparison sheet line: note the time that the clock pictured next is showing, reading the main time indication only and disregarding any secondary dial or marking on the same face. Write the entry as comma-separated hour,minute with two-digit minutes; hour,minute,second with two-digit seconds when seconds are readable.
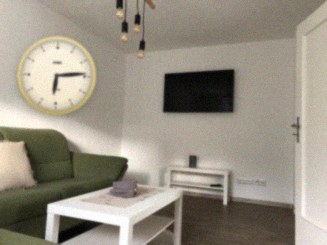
6,14
